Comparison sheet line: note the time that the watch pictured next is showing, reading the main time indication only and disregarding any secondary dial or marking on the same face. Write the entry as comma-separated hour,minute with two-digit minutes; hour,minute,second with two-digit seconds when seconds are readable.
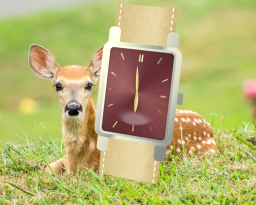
5,59
